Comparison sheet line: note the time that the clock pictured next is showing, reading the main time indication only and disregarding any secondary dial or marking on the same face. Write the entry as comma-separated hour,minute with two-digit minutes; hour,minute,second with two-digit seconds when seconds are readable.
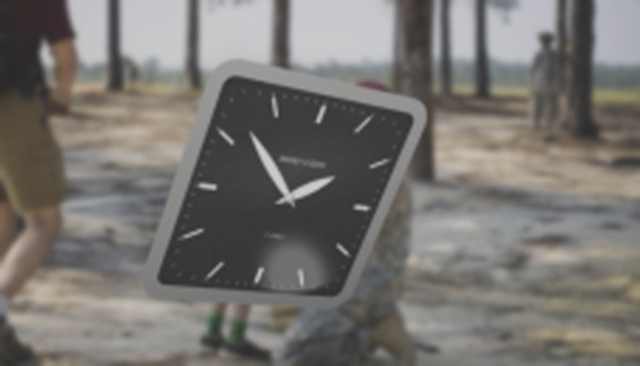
1,52
